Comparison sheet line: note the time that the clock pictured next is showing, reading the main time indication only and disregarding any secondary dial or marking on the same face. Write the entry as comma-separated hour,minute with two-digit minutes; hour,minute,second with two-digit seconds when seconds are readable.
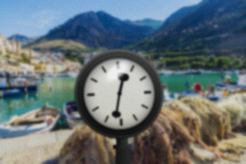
12,32
